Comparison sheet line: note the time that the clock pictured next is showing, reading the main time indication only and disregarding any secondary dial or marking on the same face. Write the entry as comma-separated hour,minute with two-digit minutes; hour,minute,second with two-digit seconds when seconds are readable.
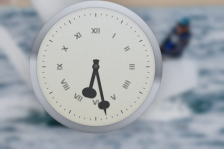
6,28
